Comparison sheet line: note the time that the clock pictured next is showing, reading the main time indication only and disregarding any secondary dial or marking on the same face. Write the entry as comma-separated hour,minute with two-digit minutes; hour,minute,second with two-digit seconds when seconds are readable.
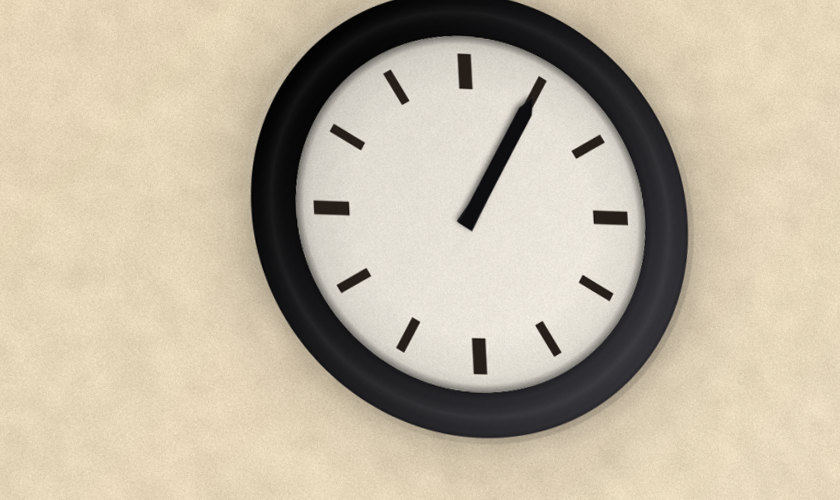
1,05
